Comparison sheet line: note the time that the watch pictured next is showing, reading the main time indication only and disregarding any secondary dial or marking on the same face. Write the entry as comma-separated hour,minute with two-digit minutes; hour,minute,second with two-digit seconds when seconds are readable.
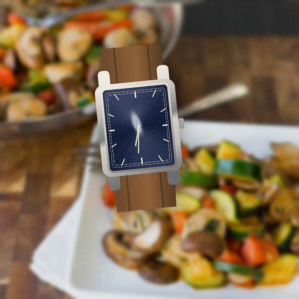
6,31
